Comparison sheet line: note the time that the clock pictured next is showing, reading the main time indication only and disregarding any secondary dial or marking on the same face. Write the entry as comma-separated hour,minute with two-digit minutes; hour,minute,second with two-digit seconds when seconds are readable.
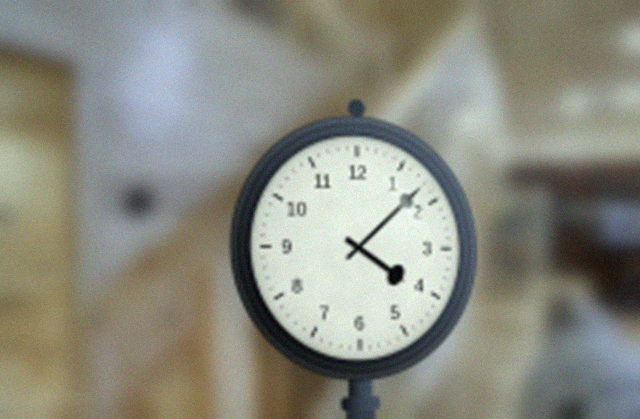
4,08
